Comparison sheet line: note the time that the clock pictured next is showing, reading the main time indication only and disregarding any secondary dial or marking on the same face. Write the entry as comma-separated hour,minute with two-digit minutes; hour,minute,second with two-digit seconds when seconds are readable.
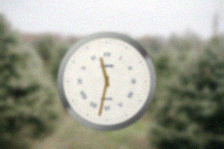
11,32
